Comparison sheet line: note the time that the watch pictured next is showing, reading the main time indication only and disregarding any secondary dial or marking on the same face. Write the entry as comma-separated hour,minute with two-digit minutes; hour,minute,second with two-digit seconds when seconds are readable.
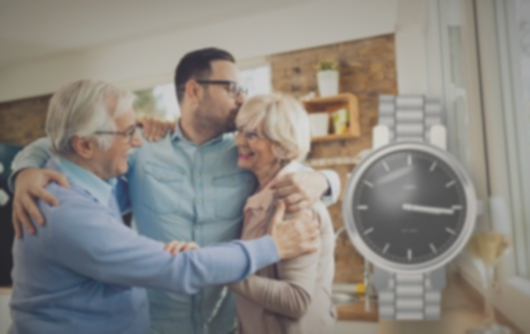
3,16
